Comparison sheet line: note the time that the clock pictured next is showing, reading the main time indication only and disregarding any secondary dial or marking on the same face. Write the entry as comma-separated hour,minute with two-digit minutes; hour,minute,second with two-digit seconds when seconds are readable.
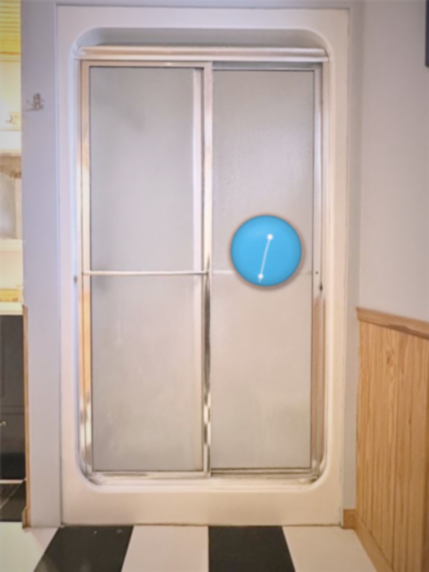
12,32
